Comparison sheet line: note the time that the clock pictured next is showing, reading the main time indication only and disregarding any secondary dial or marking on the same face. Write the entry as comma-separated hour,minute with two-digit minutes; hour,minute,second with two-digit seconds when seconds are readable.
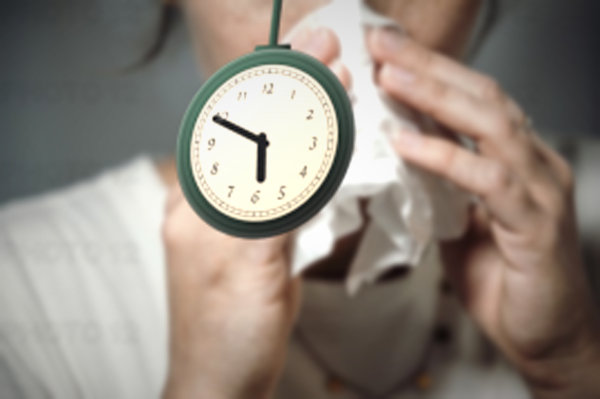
5,49
